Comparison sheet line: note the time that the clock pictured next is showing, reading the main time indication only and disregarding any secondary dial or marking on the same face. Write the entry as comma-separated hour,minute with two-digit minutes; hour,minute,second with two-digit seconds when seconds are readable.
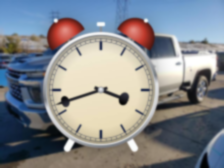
3,42
